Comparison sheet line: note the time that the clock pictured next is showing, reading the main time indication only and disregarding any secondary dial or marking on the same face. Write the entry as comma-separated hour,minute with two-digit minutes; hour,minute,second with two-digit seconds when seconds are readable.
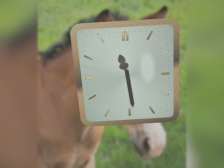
11,29
